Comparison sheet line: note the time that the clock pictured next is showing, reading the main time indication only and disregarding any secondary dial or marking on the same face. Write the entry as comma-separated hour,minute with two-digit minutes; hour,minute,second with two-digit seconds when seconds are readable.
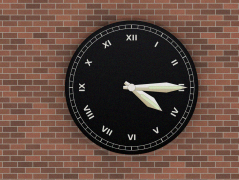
4,15
